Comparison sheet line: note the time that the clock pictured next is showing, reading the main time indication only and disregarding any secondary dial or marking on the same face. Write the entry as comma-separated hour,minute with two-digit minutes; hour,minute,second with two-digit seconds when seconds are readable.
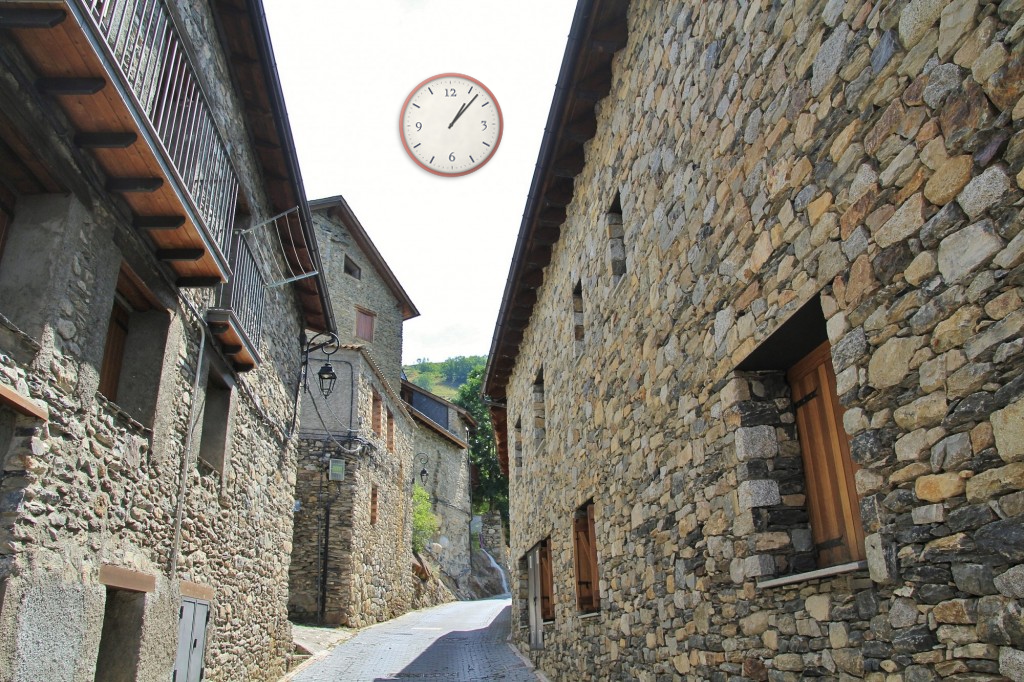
1,07
